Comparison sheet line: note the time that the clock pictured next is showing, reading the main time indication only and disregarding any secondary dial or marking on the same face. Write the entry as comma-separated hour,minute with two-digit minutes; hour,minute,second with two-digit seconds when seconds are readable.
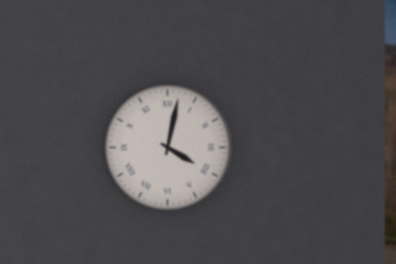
4,02
